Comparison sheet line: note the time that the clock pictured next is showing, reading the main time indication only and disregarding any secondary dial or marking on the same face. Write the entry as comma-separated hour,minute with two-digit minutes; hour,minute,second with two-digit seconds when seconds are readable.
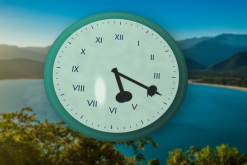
5,19
